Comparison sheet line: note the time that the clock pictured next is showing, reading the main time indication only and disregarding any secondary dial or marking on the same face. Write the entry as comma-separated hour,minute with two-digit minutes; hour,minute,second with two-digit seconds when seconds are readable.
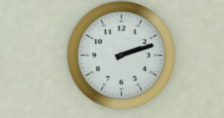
2,12
